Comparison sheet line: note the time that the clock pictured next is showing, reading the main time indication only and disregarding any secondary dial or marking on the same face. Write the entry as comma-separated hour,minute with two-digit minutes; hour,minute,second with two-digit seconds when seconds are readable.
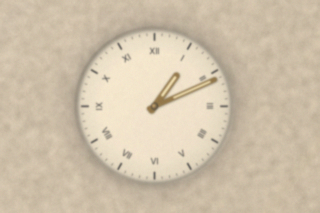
1,11
